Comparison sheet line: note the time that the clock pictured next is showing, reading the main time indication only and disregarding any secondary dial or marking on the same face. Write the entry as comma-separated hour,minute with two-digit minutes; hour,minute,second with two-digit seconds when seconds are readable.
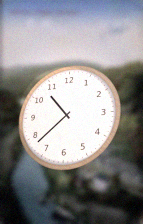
10,38
